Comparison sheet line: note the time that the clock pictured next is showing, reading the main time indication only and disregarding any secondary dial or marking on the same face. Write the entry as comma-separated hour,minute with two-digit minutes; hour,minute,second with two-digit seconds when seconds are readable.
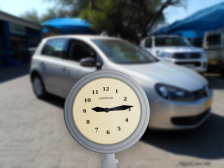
9,14
